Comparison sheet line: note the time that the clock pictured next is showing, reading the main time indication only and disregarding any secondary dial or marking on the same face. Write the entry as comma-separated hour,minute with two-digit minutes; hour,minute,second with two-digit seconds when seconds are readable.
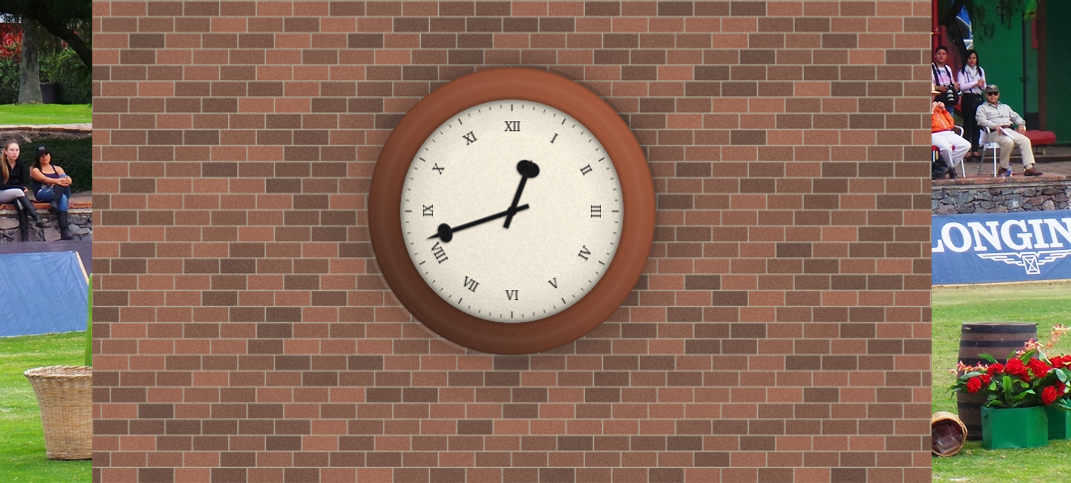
12,42
